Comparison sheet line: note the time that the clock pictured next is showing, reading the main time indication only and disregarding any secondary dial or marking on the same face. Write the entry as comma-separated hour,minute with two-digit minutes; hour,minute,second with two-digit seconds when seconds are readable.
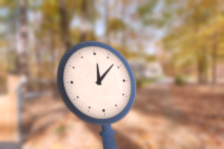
12,08
